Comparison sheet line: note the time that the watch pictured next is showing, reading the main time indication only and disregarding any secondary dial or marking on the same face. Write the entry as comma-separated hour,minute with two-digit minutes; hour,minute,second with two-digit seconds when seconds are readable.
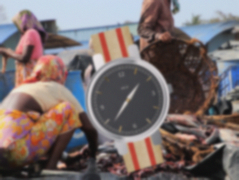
1,38
